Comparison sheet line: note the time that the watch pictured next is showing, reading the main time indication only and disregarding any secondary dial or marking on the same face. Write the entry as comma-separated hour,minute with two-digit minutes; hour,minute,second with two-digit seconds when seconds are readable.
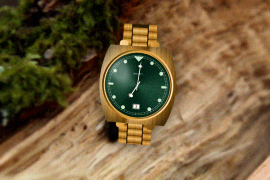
7,01
